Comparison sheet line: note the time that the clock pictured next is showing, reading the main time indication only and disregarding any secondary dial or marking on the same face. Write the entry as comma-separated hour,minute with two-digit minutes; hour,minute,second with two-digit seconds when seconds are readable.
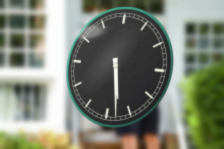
5,28
